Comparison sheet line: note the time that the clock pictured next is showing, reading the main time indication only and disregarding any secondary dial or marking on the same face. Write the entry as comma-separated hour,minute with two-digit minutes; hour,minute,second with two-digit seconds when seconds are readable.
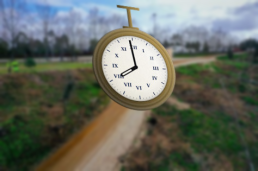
7,59
